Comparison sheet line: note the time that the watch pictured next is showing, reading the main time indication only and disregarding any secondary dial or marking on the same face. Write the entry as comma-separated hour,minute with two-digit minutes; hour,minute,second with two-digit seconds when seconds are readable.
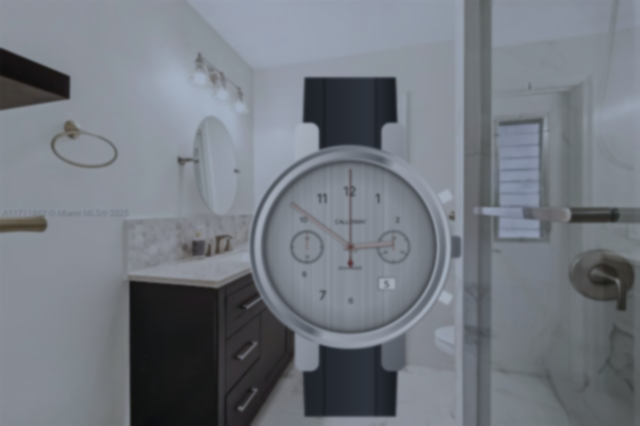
2,51
